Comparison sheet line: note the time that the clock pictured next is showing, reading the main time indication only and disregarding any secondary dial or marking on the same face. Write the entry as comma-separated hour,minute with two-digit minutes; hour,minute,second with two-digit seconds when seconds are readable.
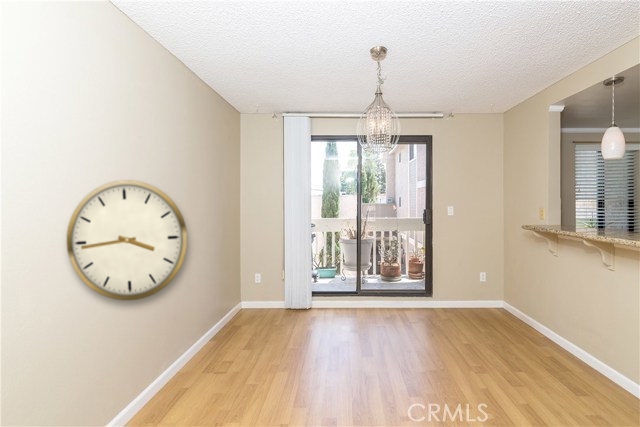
3,44
